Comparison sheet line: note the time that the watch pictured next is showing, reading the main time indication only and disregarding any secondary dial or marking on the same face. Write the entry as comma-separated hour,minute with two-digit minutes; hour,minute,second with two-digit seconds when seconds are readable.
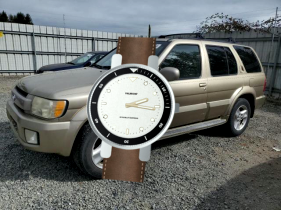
2,16
